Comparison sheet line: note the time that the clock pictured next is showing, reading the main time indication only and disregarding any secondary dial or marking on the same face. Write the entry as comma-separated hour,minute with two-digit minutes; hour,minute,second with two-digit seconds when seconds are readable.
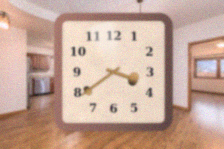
3,39
